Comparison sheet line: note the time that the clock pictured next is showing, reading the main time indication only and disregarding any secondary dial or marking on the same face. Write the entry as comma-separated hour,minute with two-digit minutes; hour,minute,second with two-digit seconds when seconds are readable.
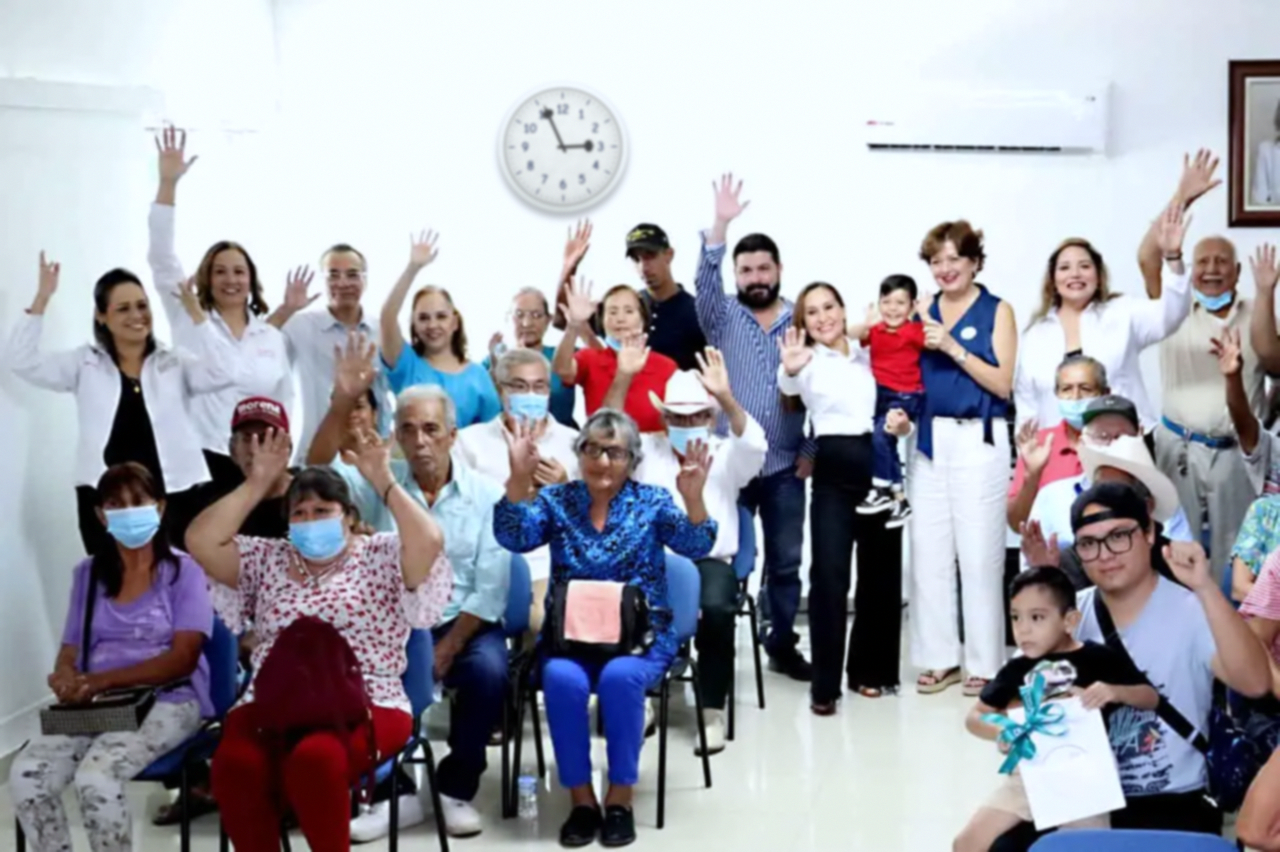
2,56
